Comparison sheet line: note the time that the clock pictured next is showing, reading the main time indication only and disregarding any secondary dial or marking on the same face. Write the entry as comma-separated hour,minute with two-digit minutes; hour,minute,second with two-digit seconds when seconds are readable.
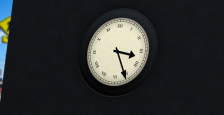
3,26
